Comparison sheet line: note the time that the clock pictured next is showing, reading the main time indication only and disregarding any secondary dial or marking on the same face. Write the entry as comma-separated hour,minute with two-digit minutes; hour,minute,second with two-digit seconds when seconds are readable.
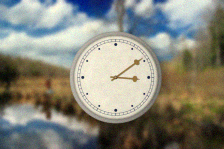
3,09
